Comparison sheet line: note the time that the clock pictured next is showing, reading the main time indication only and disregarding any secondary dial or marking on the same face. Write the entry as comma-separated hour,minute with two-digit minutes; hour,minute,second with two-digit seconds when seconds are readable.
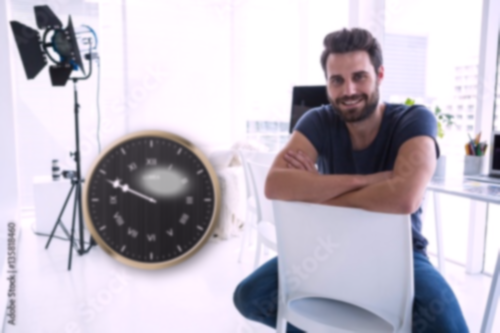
9,49
